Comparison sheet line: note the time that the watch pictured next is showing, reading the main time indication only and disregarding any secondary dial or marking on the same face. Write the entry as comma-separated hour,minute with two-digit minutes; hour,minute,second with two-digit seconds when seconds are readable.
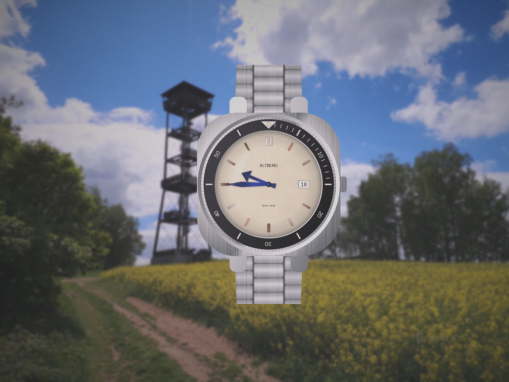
9,45
